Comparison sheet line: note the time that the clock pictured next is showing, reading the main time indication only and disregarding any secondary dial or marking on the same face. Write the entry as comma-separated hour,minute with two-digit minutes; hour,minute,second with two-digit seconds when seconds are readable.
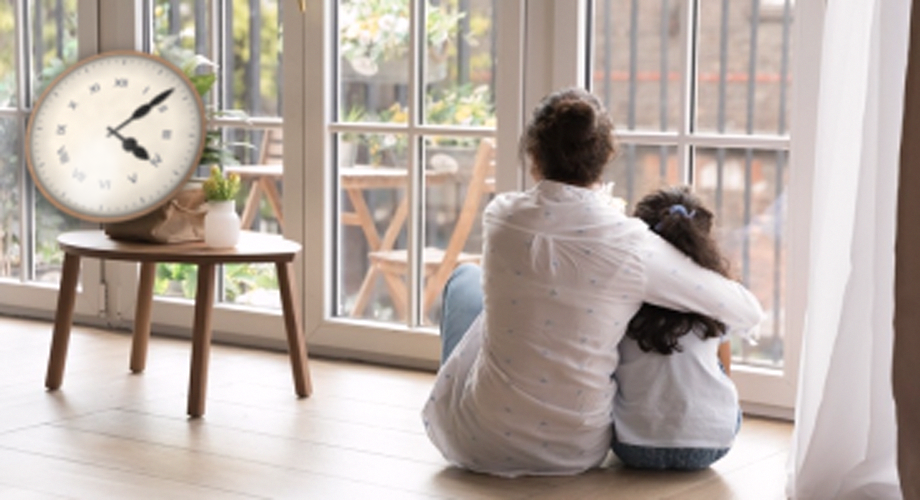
4,08
